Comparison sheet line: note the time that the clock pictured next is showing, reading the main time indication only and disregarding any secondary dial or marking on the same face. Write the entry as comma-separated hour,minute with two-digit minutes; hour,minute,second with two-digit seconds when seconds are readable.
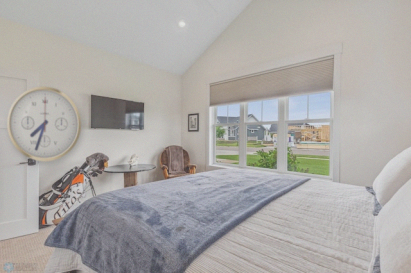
7,33
